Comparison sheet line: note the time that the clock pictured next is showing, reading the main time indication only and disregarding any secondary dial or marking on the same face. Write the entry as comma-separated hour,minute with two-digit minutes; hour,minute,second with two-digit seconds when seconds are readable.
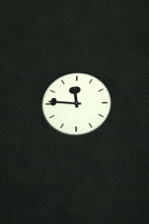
11,46
